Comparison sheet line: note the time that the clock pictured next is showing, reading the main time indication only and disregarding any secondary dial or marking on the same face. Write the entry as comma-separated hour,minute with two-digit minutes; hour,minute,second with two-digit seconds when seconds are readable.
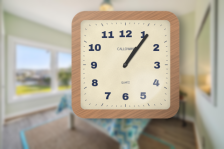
1,06
